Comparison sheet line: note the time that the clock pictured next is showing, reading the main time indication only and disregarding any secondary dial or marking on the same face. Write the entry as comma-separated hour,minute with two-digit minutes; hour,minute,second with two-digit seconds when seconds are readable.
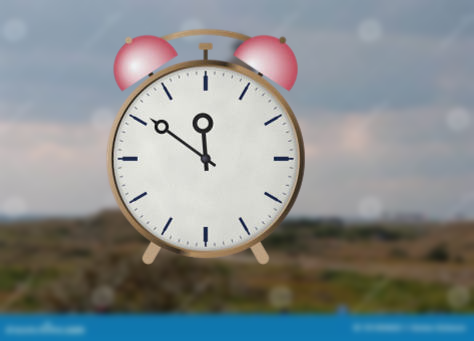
11,51
